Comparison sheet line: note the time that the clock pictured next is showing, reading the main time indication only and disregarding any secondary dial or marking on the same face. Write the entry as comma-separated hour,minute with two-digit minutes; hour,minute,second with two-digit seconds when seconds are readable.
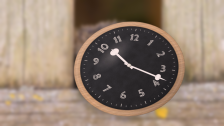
10,18
